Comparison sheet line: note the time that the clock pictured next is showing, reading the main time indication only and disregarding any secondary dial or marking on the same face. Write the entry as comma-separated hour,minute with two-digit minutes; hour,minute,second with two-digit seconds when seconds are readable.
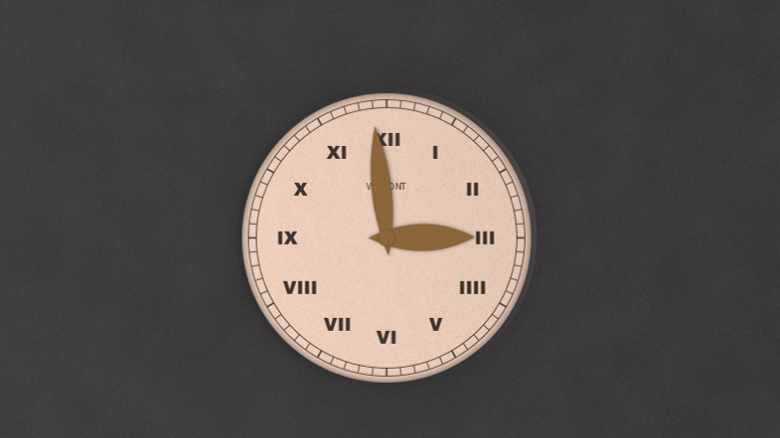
2,59
